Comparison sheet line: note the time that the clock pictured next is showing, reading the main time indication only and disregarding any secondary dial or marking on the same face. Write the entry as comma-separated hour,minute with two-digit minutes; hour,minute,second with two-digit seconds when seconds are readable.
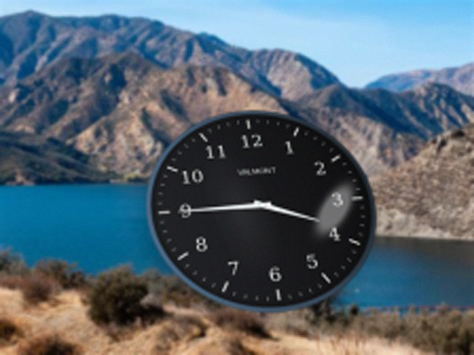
3,45
